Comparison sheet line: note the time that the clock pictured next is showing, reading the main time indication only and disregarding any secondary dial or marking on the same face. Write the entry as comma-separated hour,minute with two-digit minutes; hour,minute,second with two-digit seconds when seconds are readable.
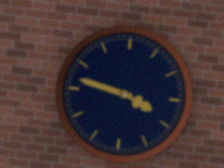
3,47
